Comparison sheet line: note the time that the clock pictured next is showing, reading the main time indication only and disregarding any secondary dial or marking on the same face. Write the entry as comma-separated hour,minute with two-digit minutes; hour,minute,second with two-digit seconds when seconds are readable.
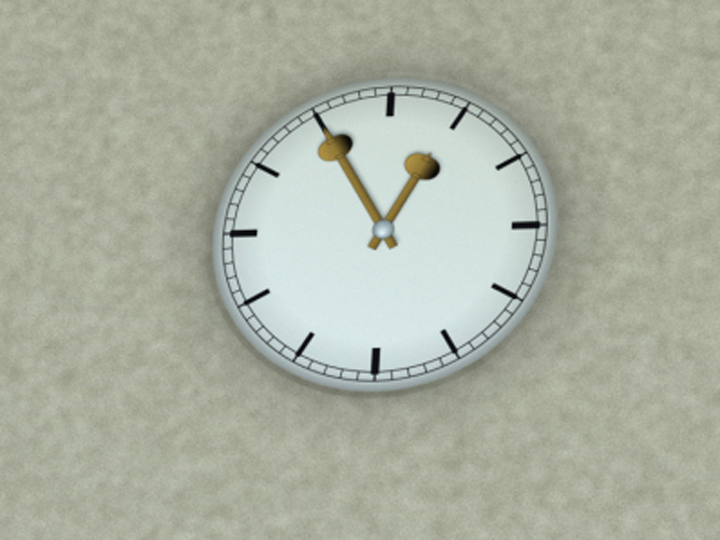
12,55
